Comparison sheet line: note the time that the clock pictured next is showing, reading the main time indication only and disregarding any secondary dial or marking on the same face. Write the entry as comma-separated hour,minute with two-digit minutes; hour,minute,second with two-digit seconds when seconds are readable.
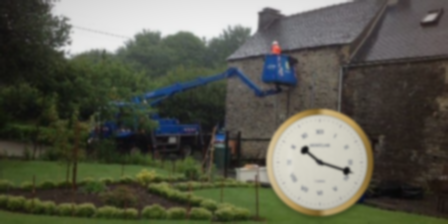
10,18
